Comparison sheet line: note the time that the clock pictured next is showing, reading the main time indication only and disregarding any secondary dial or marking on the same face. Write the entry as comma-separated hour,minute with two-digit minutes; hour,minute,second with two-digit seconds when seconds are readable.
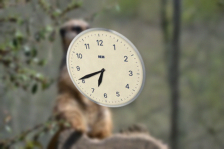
6,41
